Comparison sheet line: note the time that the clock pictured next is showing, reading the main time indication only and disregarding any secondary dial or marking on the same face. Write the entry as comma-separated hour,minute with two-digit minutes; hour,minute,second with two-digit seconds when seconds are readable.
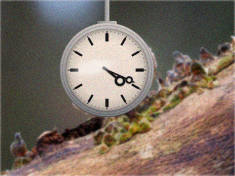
4,19
